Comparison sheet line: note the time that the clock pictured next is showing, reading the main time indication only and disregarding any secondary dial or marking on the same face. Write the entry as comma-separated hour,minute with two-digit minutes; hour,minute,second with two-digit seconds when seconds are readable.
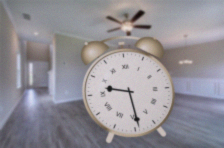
9,29
